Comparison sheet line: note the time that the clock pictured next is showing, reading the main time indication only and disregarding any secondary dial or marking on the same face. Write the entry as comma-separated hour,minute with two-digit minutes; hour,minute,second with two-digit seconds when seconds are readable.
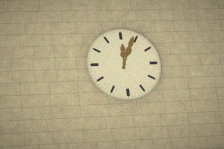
12,04
